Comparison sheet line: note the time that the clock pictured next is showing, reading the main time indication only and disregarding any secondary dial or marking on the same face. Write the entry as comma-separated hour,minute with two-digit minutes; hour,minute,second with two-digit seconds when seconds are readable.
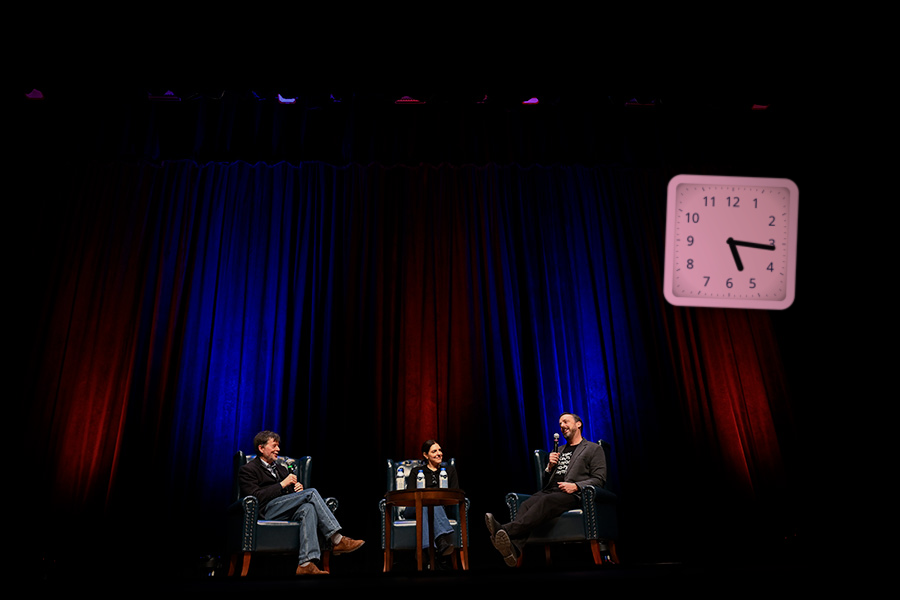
5,16
